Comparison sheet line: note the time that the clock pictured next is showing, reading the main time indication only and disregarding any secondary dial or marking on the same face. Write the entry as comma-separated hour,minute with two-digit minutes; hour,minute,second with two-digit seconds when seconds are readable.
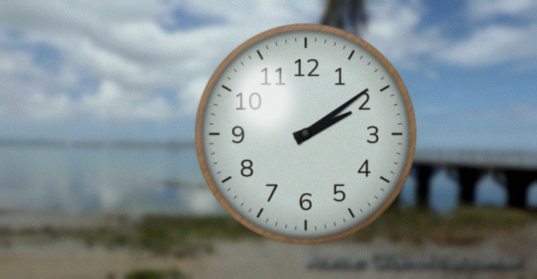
2,09
